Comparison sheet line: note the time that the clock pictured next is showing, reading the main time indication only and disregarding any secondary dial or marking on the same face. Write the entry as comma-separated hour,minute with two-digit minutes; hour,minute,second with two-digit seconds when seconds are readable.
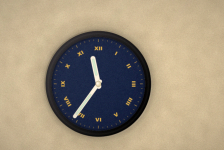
11,36
